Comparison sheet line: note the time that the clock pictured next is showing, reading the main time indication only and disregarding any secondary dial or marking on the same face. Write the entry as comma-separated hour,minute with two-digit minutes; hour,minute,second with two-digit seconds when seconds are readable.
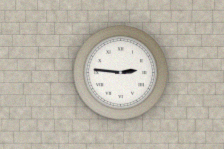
2,46
